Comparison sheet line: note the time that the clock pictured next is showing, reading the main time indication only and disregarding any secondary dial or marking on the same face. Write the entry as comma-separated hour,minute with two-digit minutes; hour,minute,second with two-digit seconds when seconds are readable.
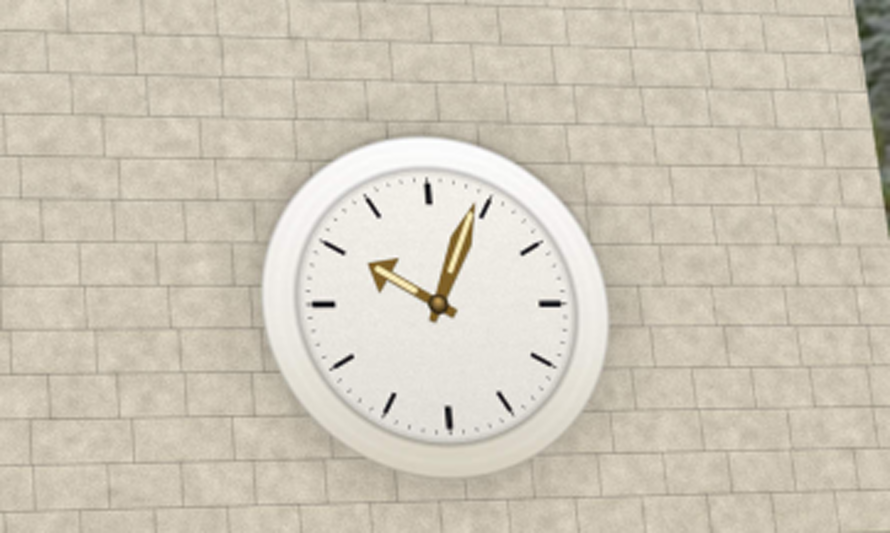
10,04
